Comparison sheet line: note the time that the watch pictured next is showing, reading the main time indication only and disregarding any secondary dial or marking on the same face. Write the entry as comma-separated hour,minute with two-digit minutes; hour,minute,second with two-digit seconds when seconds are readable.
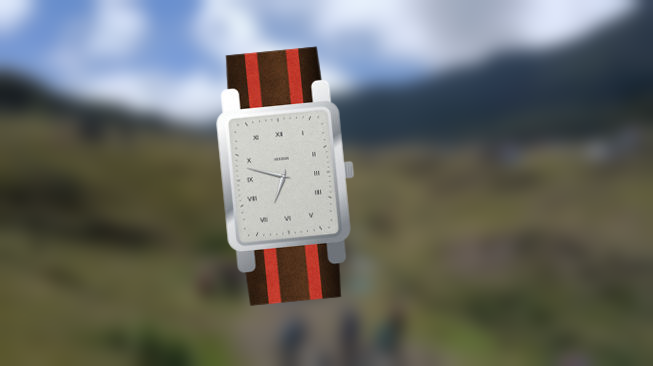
6,48
